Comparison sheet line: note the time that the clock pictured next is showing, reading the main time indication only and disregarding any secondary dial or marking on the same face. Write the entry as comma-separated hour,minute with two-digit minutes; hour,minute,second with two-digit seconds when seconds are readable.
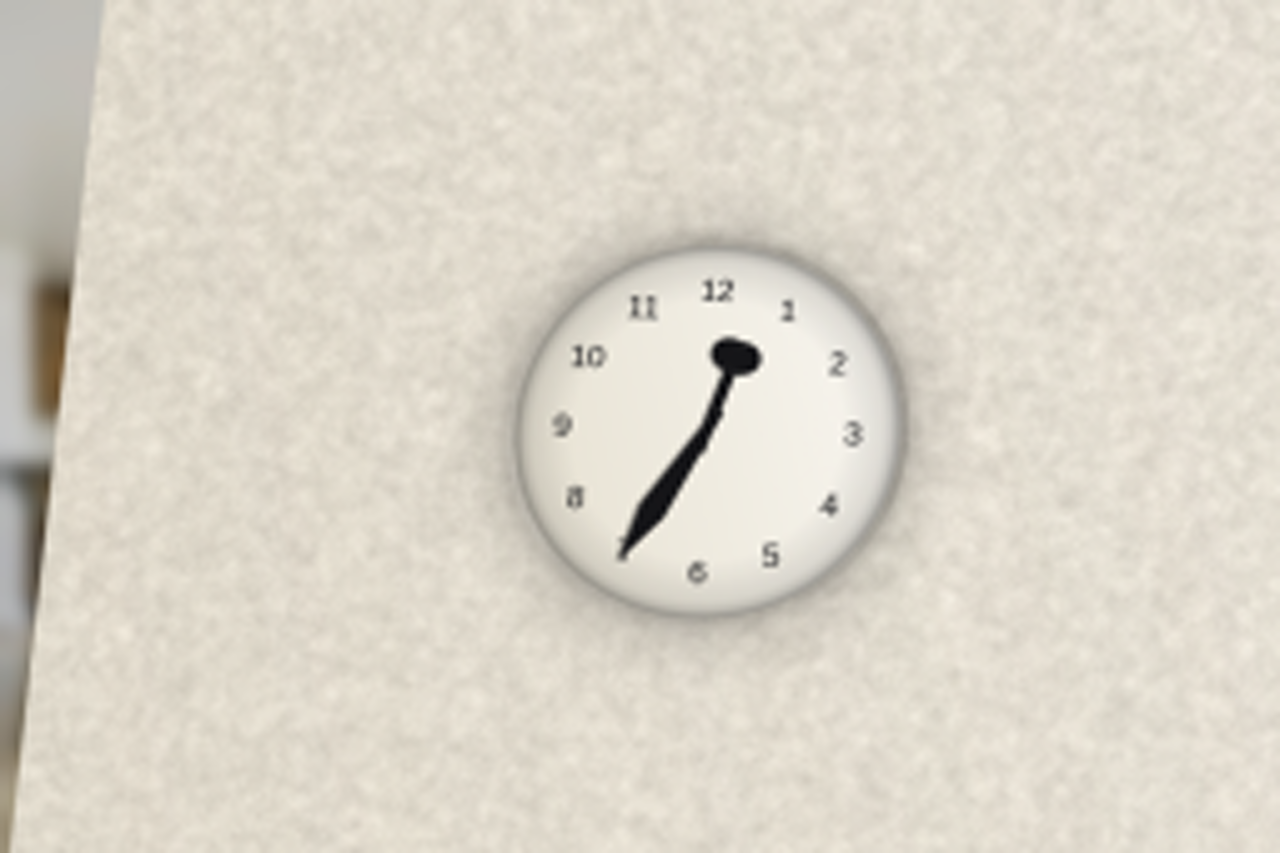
12,35
